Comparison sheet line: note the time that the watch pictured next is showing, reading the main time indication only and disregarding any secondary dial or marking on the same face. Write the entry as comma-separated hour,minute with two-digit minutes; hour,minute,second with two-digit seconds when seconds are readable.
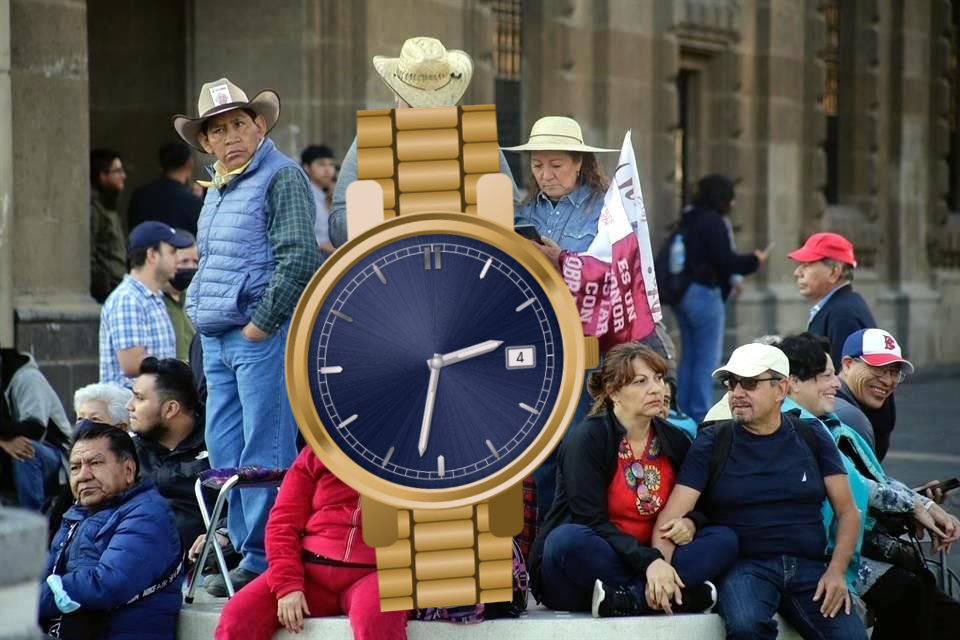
2,32
